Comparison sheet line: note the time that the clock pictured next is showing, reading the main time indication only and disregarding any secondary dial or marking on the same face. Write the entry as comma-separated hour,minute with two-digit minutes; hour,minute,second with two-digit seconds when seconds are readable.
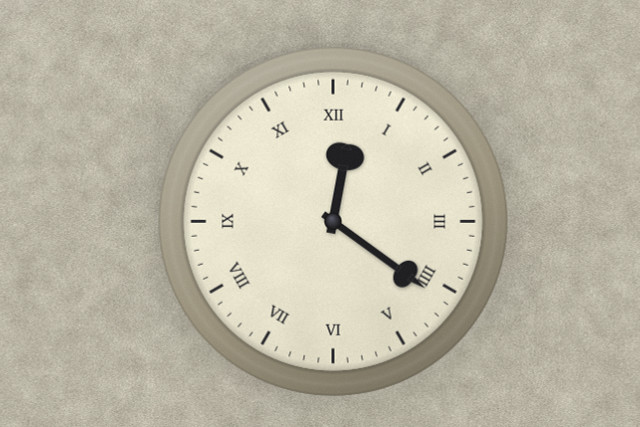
12,21
